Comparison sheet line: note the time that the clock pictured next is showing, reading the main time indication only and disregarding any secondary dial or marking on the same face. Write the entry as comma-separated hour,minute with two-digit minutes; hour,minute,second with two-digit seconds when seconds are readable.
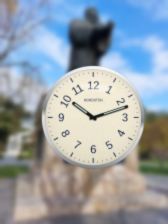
10,12
